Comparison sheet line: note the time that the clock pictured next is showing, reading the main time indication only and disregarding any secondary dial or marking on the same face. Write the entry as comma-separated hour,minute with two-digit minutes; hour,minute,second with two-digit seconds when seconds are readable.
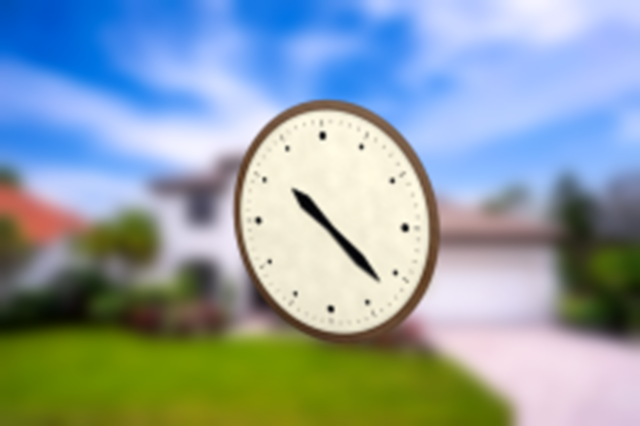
10,22
